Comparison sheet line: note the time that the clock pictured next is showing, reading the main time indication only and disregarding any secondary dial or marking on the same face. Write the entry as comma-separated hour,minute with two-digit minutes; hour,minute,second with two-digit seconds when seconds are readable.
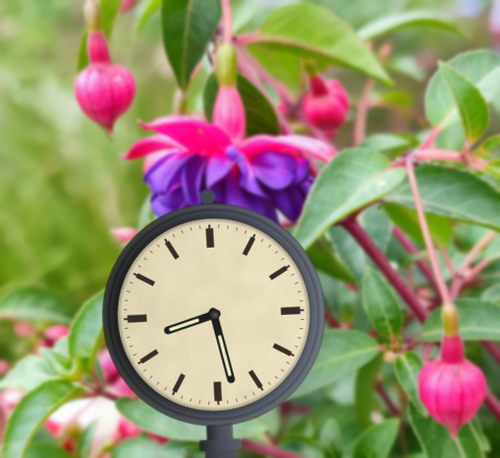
8,28
